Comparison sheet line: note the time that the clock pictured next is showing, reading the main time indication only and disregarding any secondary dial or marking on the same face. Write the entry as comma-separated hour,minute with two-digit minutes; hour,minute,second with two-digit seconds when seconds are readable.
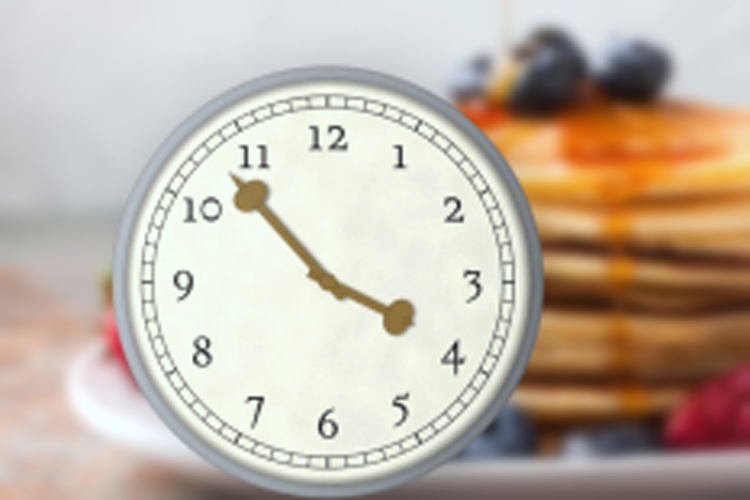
3,53
